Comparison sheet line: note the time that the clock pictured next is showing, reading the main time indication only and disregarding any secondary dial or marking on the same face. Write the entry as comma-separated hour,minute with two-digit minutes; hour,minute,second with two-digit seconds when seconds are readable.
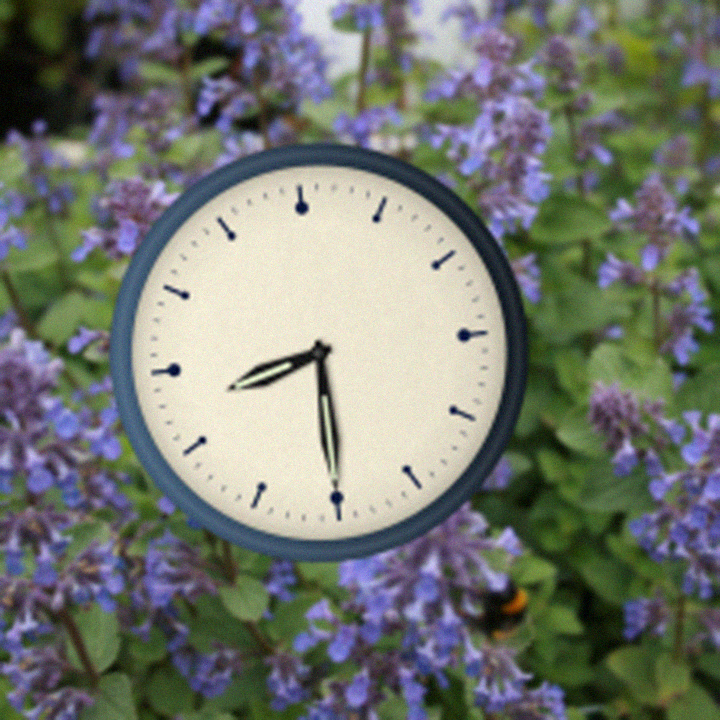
8,30
